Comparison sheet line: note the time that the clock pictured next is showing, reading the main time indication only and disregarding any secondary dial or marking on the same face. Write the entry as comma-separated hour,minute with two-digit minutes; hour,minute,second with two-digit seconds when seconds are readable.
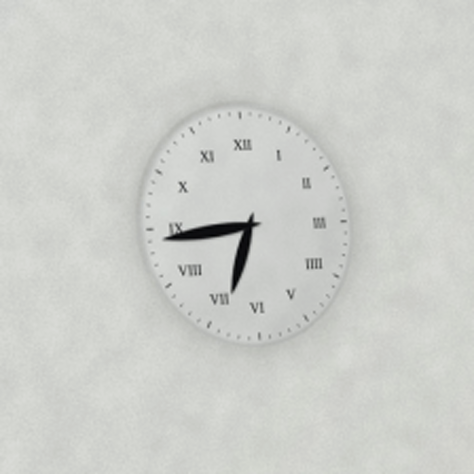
6,44
